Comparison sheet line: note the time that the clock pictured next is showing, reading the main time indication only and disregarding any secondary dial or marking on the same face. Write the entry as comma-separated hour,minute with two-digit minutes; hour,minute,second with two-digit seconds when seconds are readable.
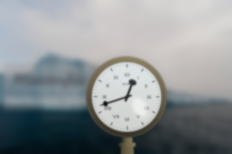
12,42
